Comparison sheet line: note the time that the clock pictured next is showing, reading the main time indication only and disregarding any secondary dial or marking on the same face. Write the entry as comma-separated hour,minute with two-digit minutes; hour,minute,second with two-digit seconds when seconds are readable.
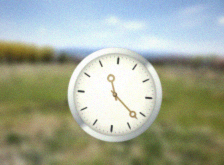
11,22
